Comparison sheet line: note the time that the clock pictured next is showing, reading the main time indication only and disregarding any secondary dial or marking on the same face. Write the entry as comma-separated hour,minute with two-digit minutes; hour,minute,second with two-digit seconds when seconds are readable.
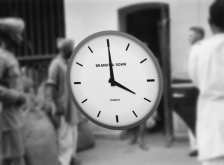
4,00
